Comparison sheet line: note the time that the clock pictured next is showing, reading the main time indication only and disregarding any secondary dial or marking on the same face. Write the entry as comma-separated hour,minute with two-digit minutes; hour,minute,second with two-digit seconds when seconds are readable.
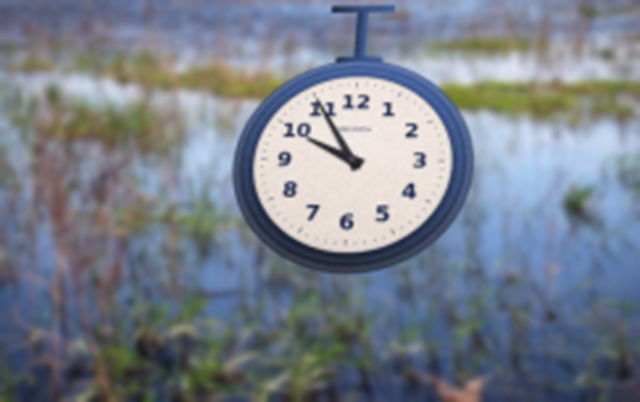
9,55
